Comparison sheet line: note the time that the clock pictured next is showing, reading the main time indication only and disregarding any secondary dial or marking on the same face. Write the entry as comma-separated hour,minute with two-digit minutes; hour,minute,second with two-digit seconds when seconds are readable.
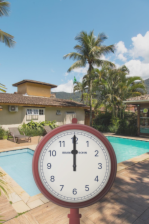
12,00
